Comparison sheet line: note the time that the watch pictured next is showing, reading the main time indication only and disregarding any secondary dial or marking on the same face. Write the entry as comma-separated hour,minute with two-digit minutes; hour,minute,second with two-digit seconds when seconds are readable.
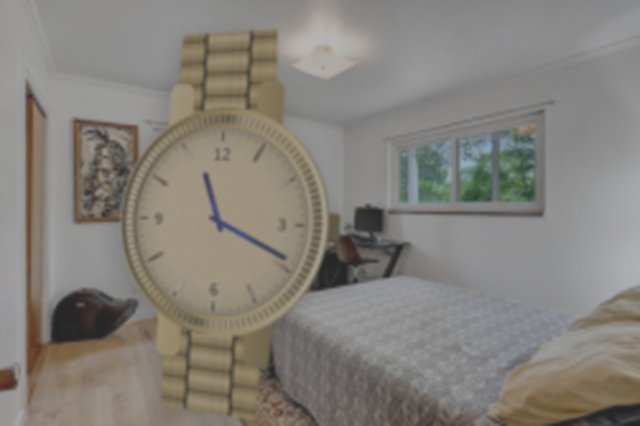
11,19
